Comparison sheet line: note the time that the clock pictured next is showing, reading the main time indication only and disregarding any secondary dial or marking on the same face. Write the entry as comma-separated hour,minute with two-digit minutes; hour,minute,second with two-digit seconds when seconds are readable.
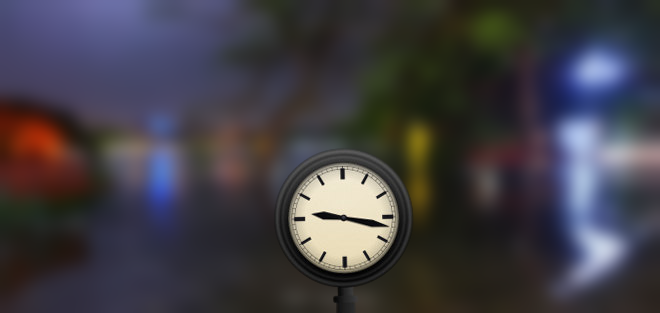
9,17
